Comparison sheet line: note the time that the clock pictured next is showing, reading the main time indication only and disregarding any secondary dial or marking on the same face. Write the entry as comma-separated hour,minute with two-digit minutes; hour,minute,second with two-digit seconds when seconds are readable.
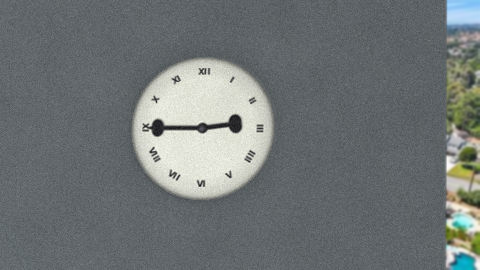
2,45
